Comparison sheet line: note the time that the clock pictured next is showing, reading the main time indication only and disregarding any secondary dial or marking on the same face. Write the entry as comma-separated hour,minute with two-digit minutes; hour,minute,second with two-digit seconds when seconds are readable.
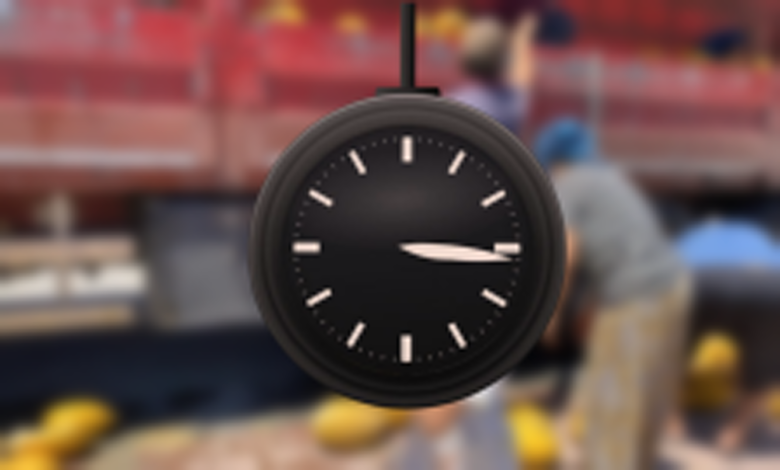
3,16
